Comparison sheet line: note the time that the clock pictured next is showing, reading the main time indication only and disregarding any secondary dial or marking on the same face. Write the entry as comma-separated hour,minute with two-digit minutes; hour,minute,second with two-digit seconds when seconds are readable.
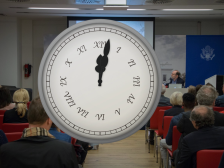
12,02
